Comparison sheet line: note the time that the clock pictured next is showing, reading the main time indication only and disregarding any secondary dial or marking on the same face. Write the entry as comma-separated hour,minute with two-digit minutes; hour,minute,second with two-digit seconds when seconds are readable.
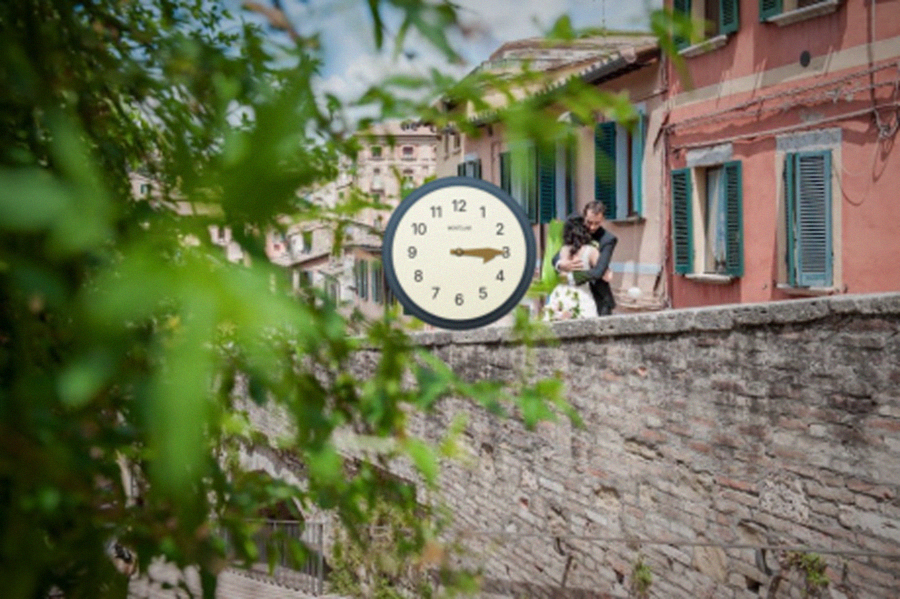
3,15
